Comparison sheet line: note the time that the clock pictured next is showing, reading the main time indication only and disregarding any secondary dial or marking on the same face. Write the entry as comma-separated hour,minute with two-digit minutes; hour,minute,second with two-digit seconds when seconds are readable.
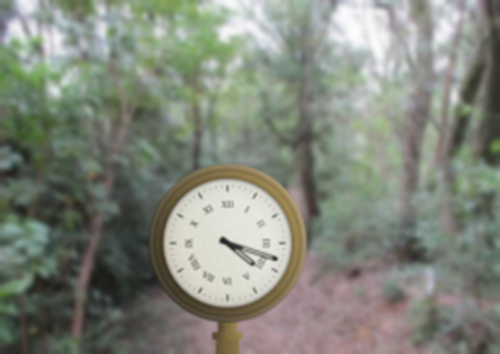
4,18
